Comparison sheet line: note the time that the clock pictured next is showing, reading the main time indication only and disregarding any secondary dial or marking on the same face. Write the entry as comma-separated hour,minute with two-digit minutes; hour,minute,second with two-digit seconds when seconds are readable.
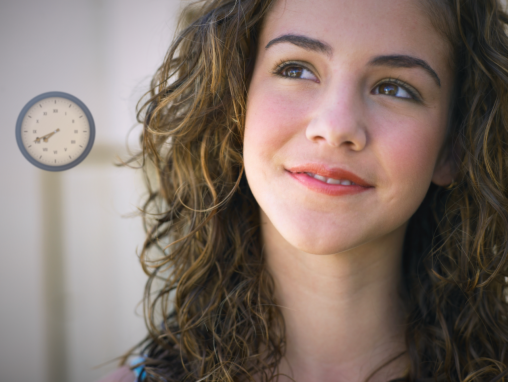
7,41
